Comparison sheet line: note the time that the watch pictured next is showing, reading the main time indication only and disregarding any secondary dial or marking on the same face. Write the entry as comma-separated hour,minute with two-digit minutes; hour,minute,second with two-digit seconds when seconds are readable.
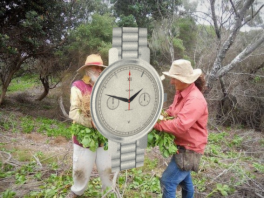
1,48
